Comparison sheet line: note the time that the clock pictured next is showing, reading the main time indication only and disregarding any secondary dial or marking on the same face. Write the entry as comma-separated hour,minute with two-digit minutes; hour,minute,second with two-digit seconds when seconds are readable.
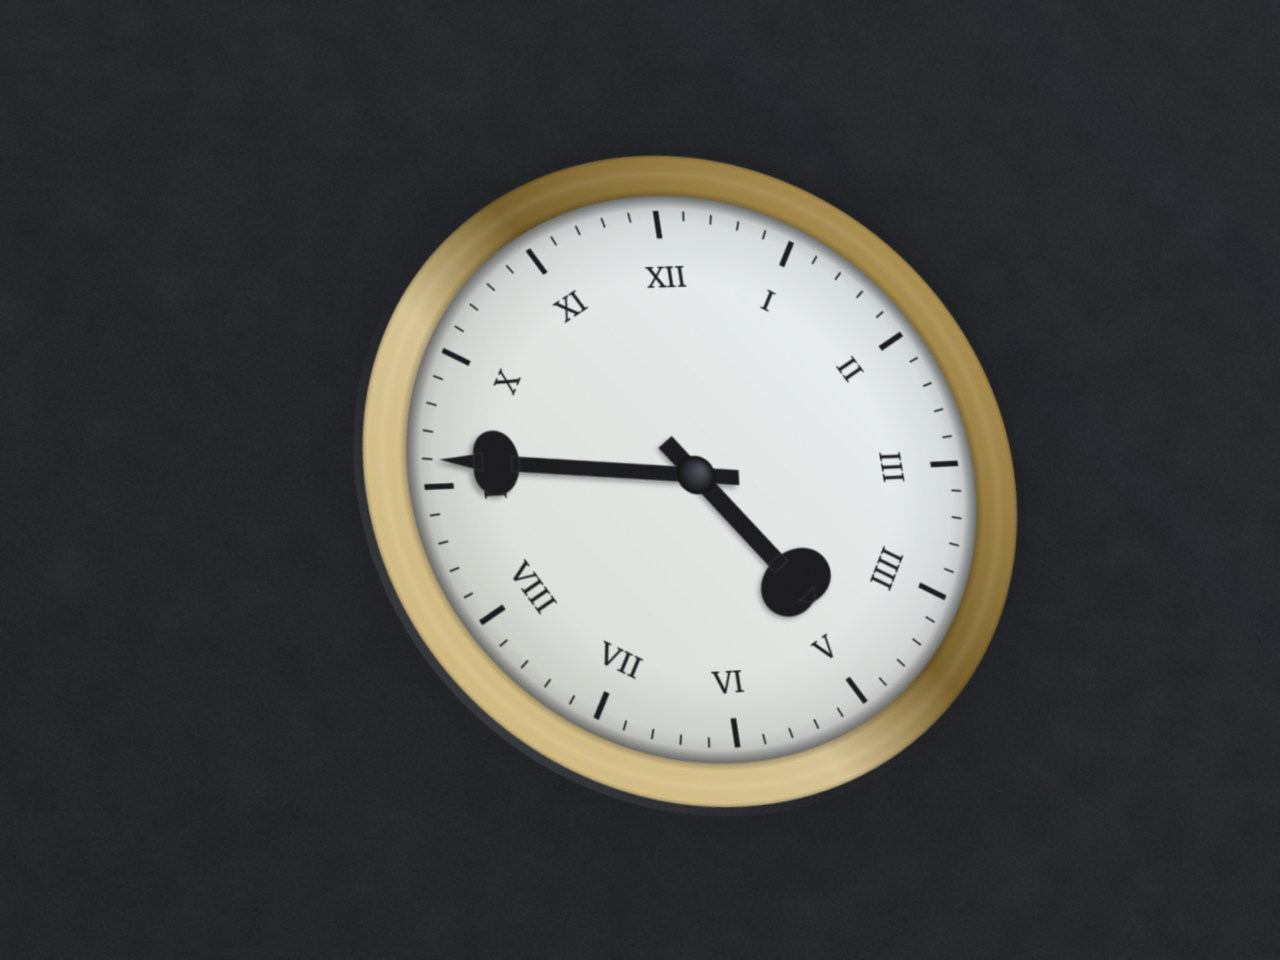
4,46
